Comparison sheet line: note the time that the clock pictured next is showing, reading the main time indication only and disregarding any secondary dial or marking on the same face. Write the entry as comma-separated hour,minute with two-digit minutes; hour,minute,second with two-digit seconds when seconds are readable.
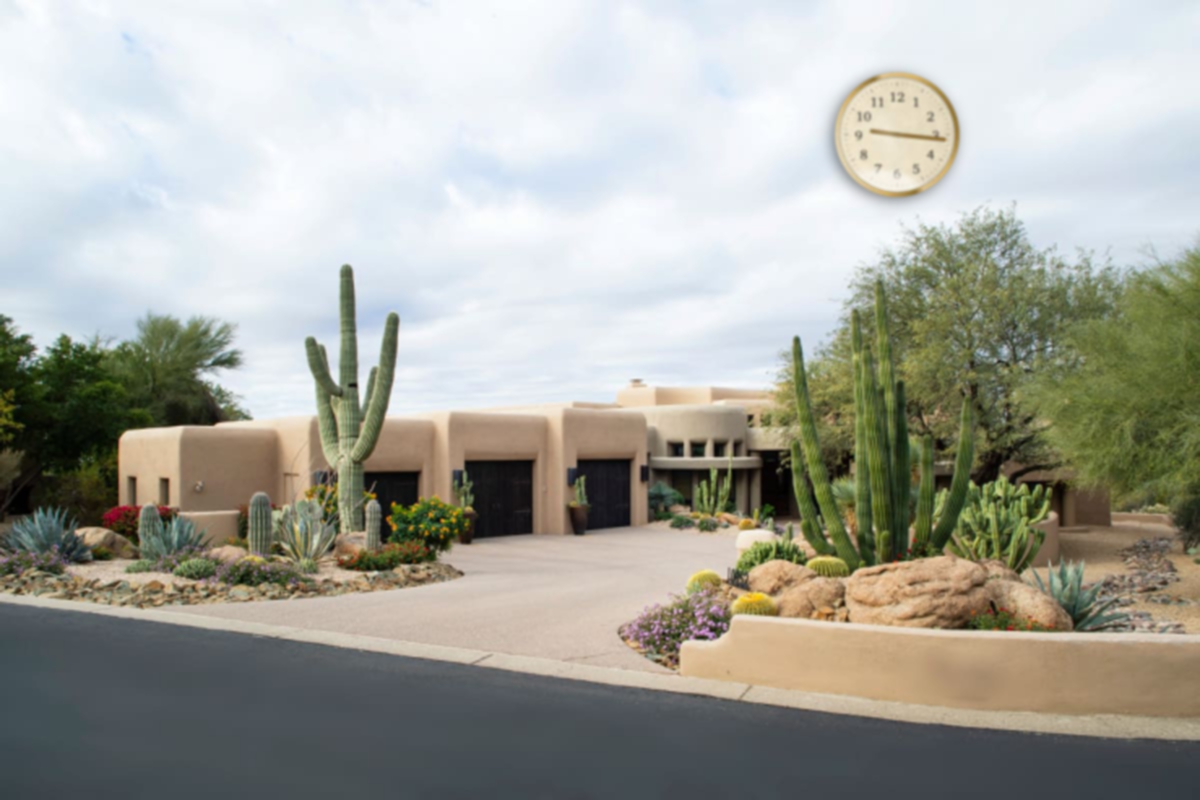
9,16
